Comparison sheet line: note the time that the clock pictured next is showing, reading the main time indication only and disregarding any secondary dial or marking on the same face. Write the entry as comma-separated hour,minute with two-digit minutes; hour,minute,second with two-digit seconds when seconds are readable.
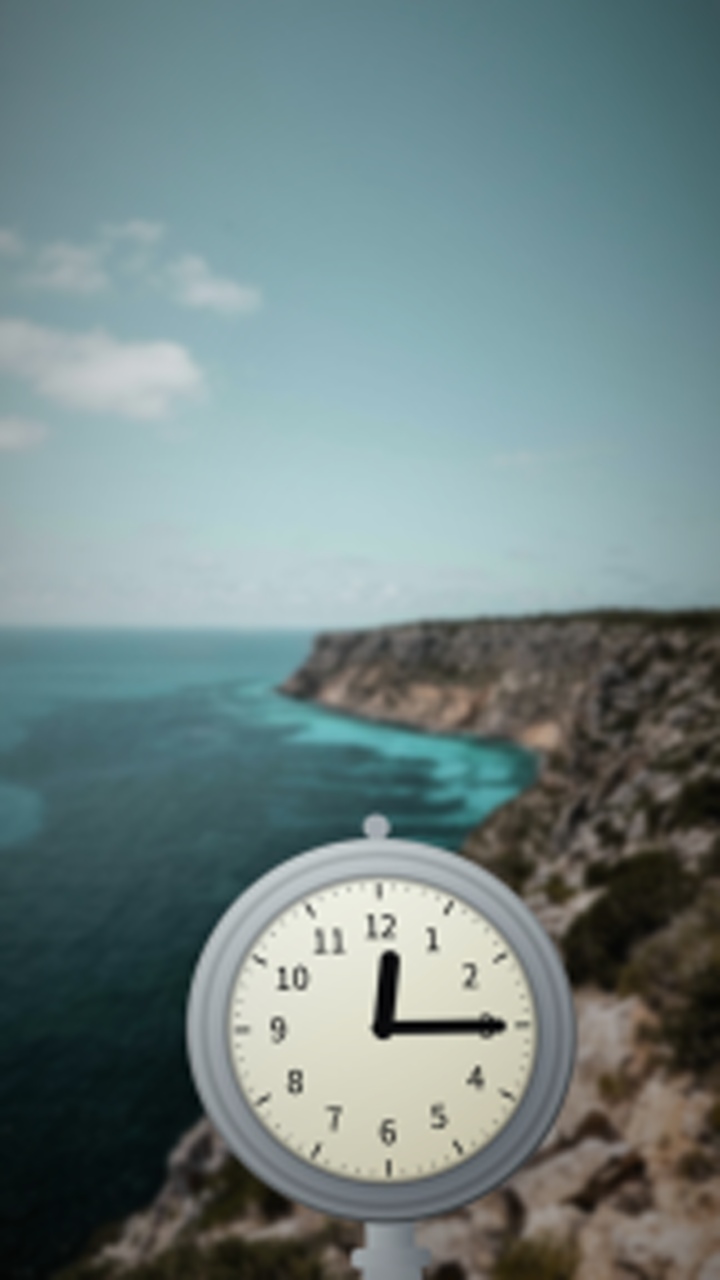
12,15
